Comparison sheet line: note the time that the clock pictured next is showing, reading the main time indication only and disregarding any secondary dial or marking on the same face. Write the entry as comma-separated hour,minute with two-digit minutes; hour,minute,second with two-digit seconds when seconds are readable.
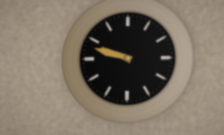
9,48
